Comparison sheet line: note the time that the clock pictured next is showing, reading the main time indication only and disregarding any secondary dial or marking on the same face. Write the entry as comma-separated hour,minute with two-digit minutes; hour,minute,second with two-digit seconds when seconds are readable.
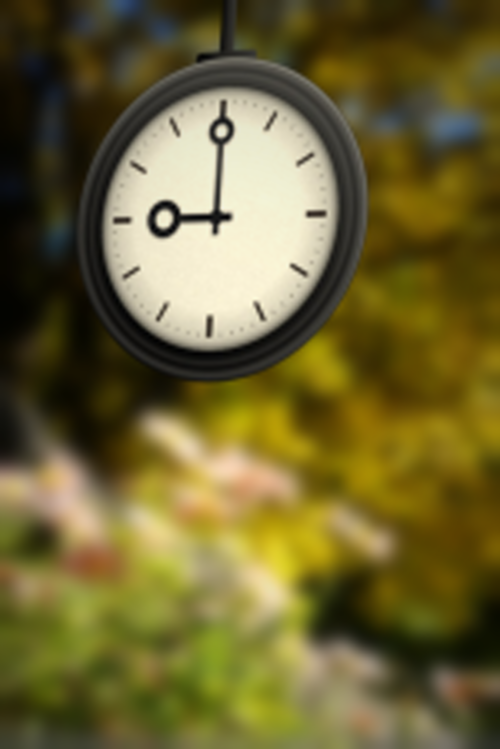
9,00
